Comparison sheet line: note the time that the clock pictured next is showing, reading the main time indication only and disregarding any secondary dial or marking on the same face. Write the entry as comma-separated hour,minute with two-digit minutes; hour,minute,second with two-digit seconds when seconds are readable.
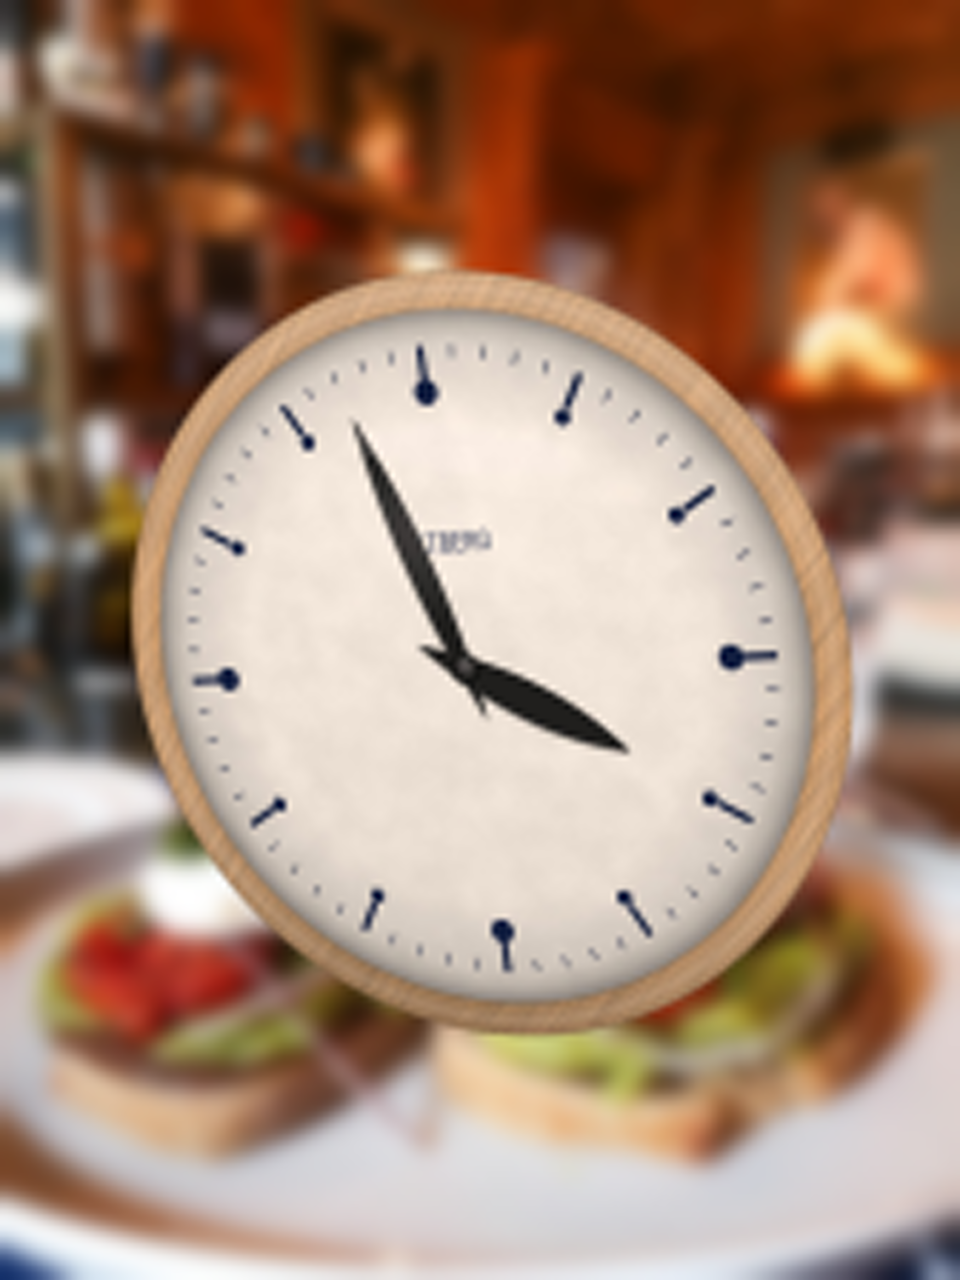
3,57
